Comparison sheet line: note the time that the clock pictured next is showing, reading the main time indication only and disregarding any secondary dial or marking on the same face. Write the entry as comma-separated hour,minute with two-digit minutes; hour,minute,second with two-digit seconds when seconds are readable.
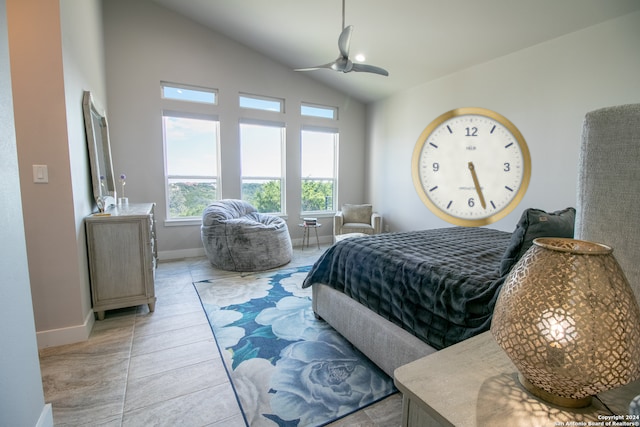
5,27
